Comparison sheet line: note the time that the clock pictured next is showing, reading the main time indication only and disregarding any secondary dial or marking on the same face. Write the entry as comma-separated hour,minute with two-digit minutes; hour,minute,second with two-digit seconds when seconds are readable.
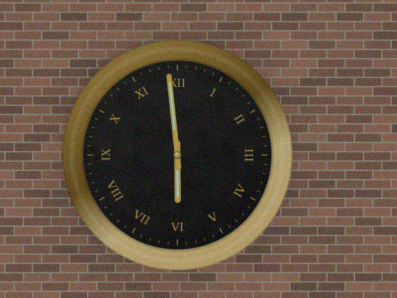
5,59
